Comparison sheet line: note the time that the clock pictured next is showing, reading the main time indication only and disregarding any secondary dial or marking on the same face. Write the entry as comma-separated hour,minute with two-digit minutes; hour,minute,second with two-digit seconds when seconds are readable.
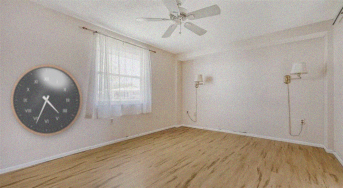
4,34
